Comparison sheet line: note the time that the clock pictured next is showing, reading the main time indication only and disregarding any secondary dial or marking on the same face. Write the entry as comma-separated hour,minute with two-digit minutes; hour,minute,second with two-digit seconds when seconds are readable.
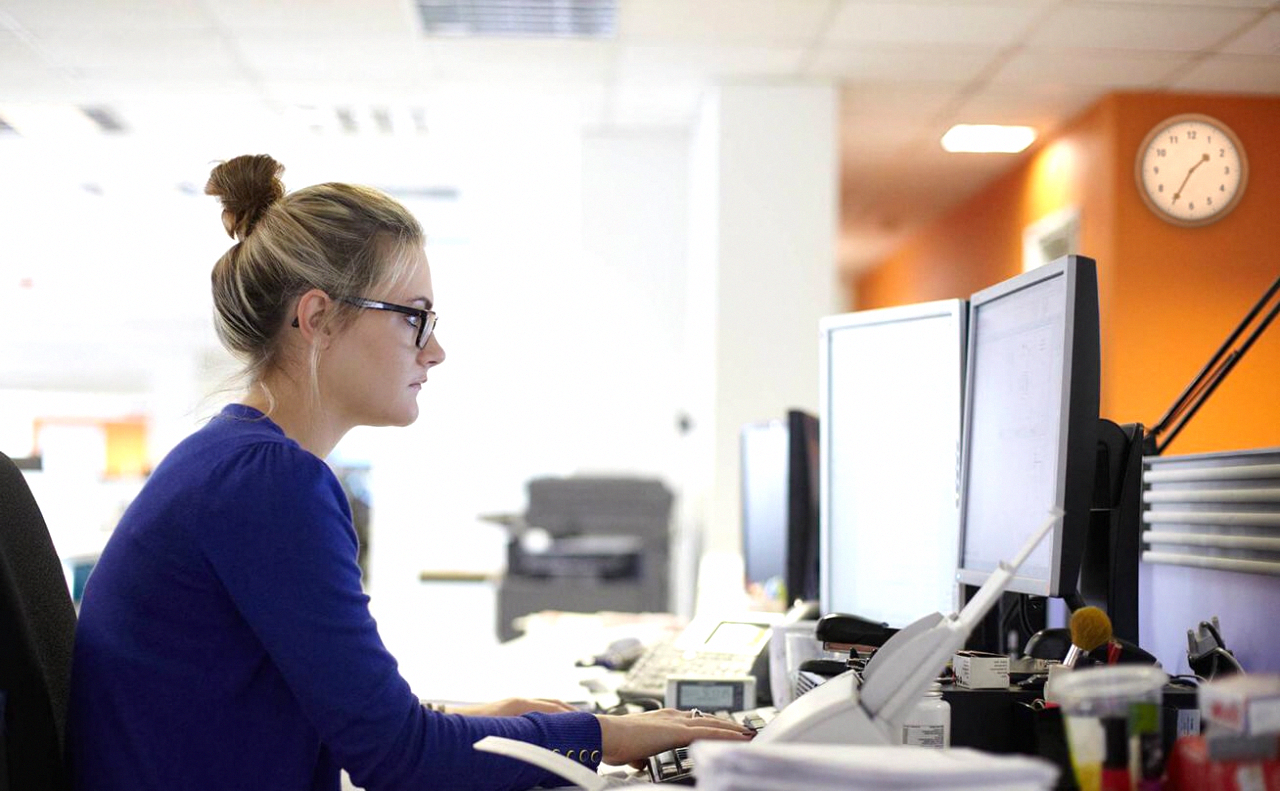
1,35
